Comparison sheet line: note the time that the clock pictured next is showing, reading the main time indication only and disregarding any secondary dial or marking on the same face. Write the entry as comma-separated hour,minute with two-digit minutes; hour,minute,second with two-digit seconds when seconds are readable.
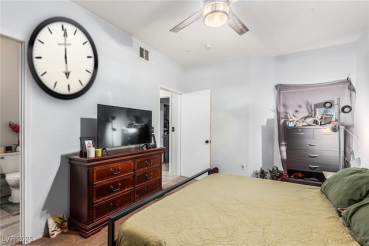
6,01
